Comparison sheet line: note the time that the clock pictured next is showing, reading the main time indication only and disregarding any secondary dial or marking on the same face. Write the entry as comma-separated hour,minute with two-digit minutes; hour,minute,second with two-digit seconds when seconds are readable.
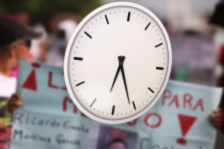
6,26
